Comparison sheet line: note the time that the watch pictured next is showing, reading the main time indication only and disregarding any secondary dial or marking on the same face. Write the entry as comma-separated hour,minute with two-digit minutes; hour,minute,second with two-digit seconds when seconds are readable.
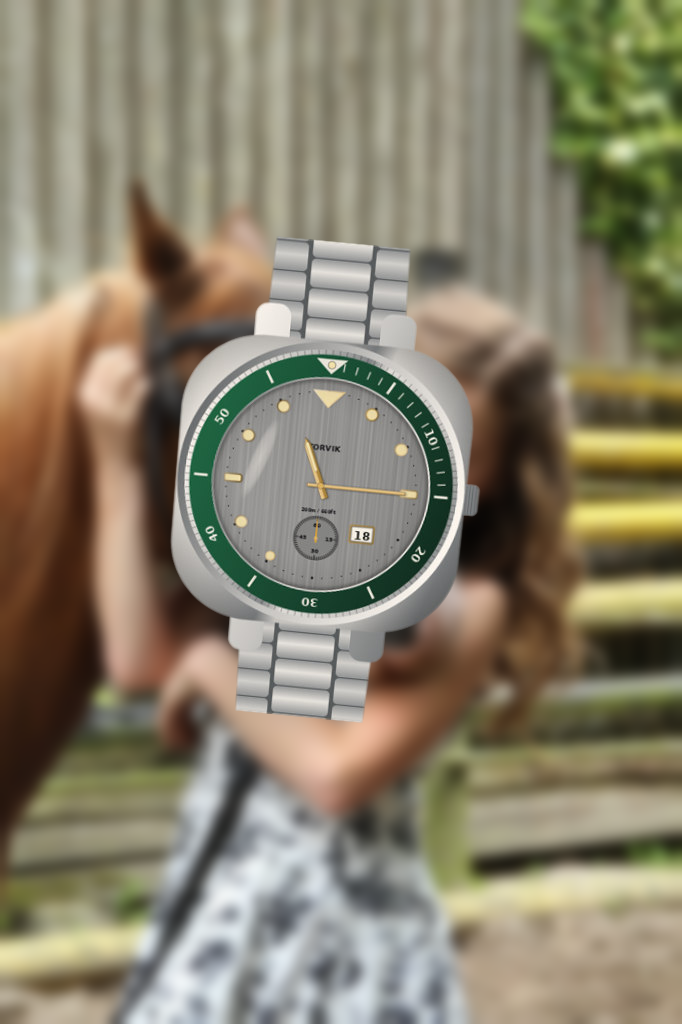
11,15
